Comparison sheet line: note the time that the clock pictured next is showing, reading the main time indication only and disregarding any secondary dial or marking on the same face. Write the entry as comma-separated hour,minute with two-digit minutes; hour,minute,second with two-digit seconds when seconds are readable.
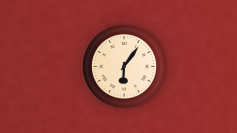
6,06
